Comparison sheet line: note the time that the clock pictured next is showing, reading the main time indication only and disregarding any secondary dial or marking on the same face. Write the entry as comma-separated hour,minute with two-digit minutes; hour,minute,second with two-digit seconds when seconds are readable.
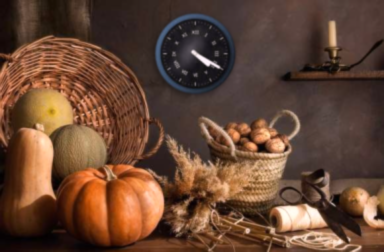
4,20
